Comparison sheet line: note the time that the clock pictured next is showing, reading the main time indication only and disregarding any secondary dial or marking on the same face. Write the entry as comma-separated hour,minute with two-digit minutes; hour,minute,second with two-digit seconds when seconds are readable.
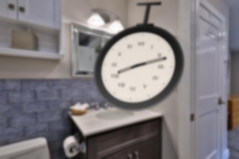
8,12
